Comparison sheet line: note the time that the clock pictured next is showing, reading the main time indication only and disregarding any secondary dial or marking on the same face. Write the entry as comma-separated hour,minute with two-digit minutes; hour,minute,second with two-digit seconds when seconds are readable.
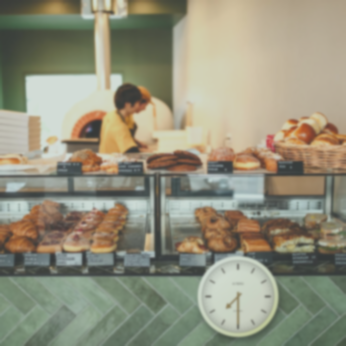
7,30
